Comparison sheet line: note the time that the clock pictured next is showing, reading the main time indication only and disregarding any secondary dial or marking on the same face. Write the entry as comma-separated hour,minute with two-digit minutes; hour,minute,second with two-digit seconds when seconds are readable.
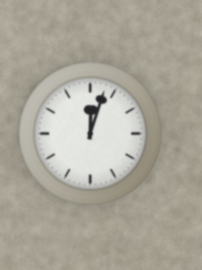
12,03
